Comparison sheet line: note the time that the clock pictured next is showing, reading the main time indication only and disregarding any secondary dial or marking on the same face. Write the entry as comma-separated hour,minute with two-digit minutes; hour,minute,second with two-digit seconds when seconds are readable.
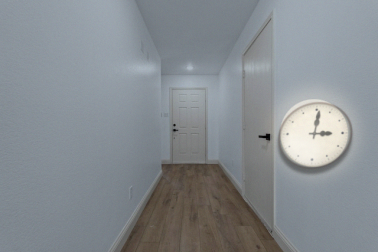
3,01
